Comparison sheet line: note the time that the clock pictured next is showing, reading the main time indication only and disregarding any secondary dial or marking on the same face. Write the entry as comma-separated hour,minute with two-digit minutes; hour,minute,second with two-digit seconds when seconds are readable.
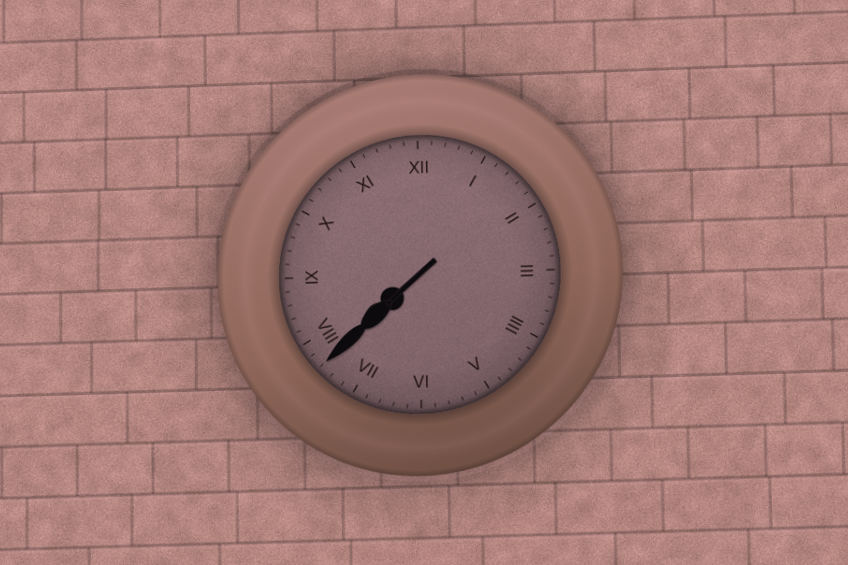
7,38
